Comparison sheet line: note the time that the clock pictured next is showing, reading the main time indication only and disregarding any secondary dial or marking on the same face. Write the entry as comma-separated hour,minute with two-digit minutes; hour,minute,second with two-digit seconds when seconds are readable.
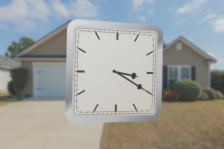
3,20
